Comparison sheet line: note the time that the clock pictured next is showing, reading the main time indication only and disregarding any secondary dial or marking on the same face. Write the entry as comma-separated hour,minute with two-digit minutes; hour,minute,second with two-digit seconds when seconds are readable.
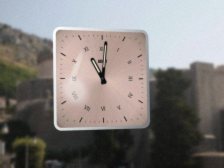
11,01
